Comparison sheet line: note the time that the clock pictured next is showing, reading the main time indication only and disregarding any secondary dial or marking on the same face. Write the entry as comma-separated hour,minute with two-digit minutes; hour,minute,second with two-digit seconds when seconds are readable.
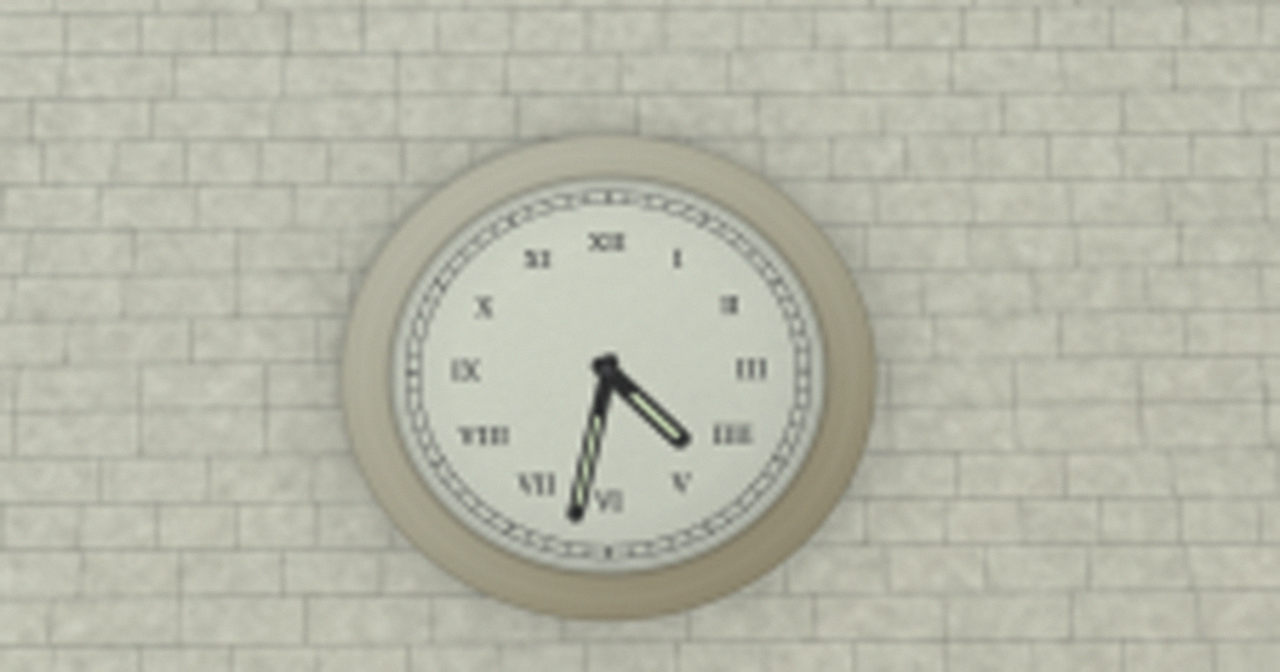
4,32
